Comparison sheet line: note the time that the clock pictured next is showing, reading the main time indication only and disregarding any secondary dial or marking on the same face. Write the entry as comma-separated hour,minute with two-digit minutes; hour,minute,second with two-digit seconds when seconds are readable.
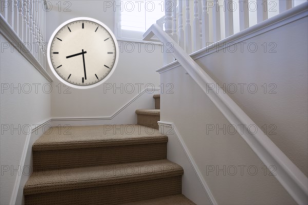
8,29
